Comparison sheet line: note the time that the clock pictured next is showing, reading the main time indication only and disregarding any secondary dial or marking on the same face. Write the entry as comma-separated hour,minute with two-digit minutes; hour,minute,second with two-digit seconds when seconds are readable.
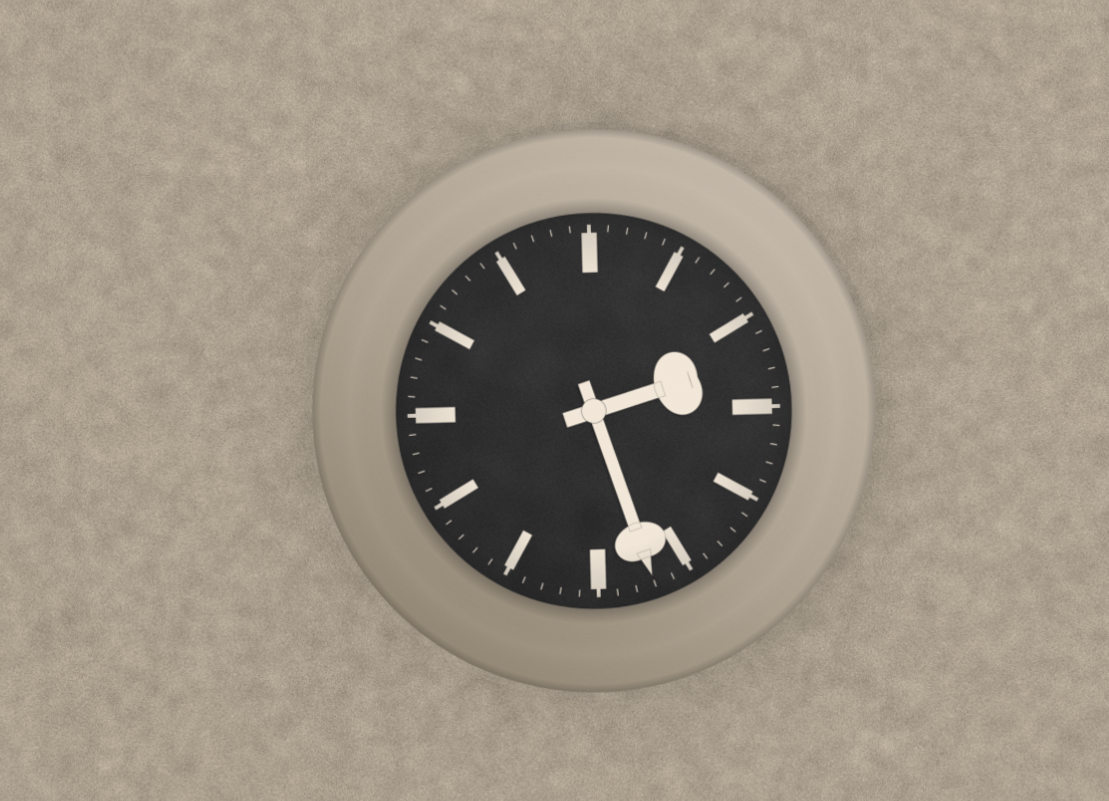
2,27
